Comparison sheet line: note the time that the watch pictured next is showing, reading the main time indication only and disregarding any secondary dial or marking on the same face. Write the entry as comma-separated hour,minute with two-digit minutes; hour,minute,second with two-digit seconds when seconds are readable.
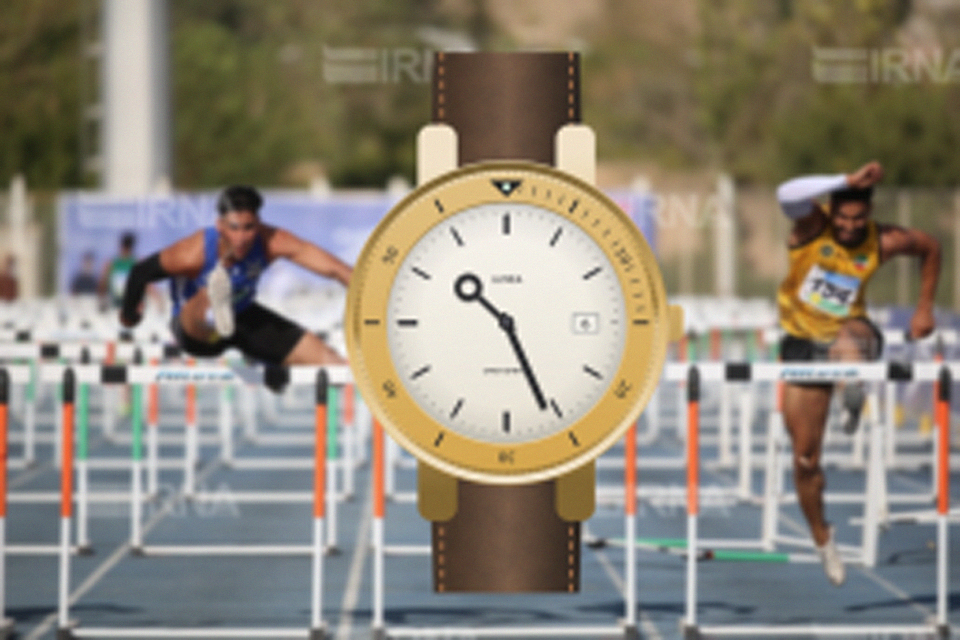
10,26
